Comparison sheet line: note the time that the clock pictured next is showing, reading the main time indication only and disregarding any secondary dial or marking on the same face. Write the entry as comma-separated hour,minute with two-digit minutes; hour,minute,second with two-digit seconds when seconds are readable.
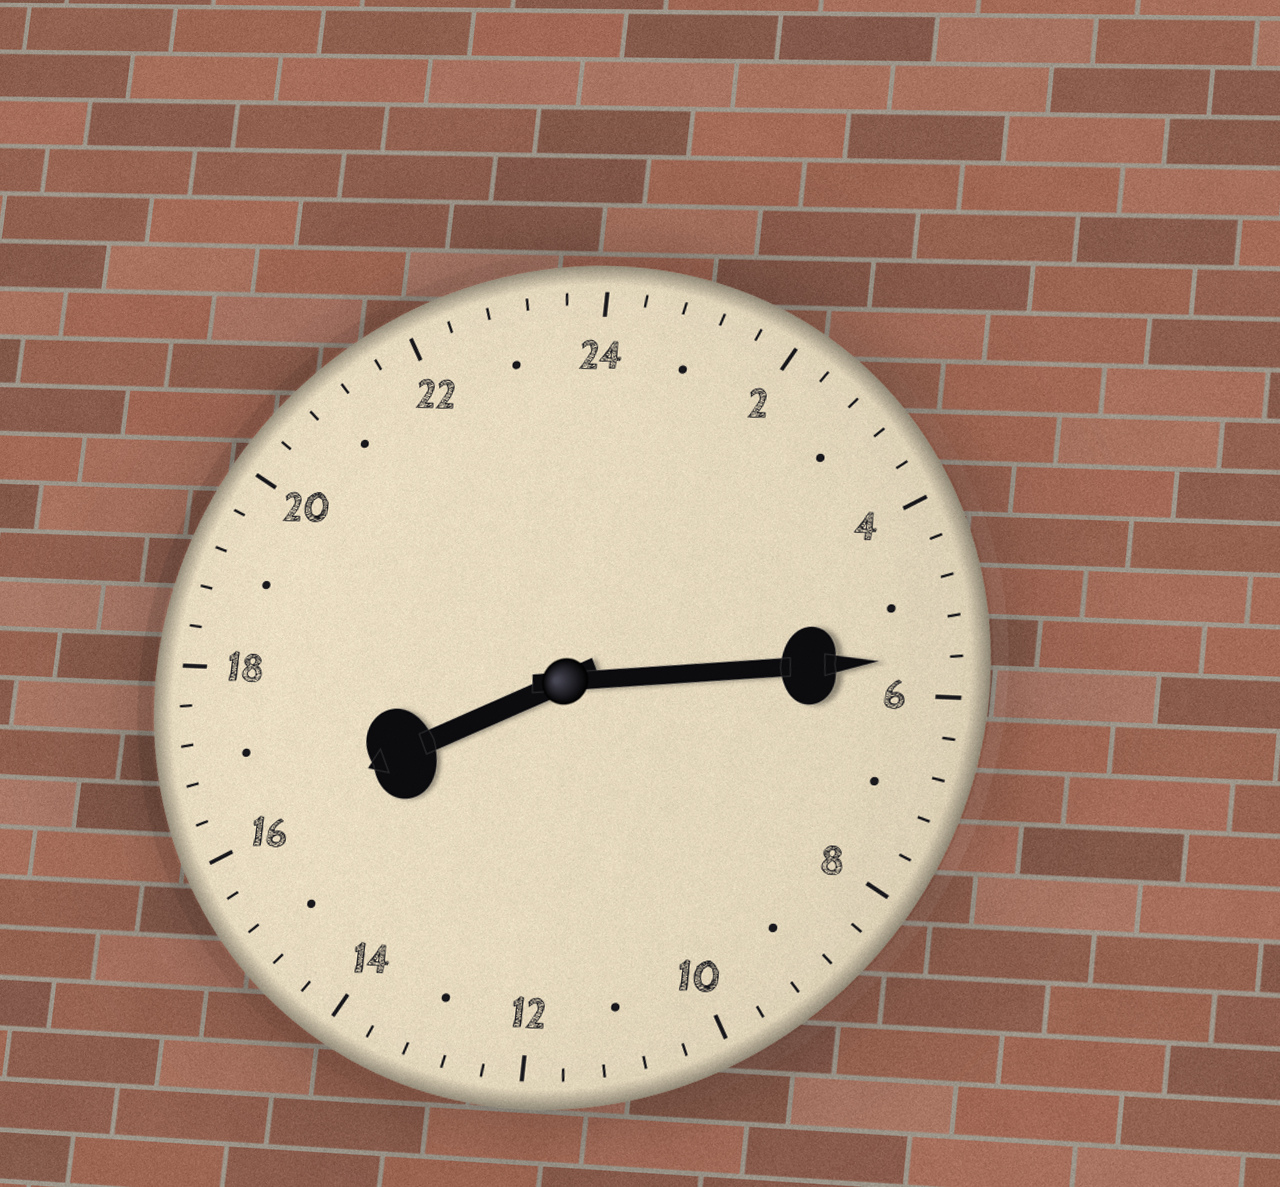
16,14
